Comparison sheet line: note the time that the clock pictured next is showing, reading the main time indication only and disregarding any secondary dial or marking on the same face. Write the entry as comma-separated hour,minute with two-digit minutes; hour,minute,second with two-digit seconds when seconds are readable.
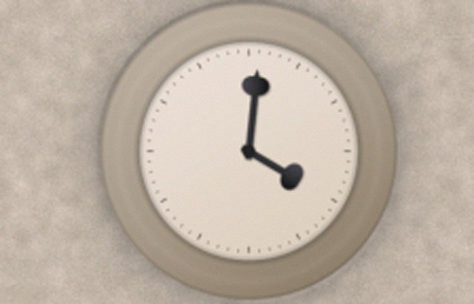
4,01
